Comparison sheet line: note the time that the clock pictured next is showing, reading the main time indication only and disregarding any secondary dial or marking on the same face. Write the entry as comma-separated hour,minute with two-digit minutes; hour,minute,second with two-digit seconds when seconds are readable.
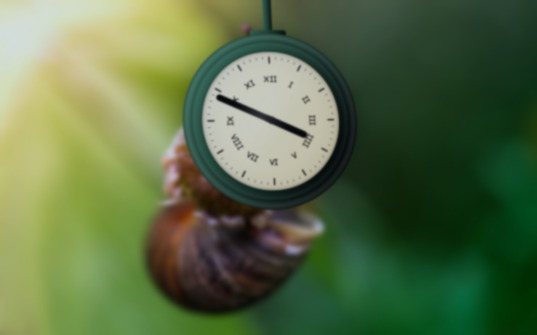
3,49
